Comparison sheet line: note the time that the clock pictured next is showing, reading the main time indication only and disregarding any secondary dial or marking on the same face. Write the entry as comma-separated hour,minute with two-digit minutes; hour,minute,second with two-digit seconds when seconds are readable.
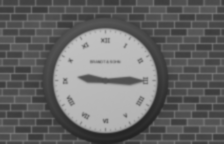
9,15
